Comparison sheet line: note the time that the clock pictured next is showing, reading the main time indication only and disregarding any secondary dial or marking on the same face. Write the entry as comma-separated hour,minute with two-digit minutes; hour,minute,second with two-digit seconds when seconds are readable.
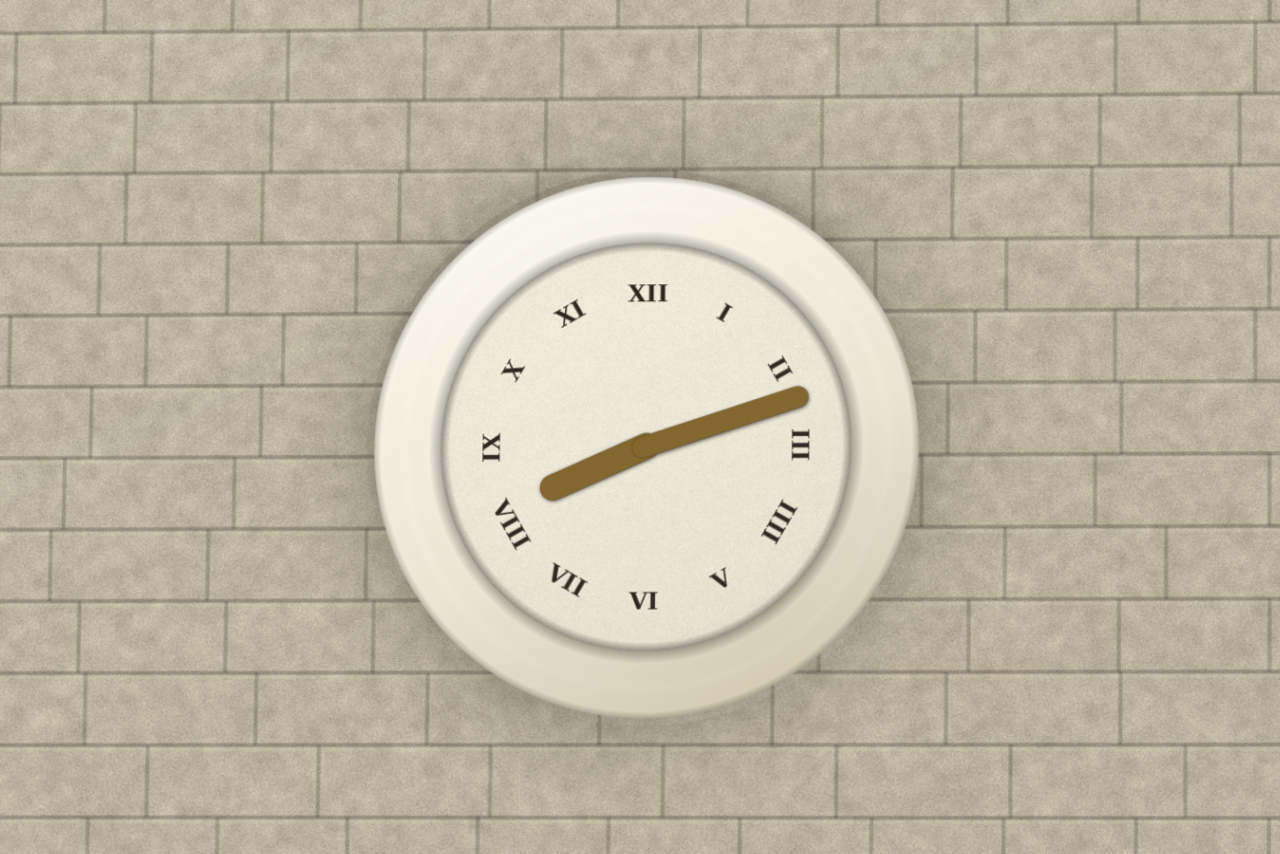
8,12
